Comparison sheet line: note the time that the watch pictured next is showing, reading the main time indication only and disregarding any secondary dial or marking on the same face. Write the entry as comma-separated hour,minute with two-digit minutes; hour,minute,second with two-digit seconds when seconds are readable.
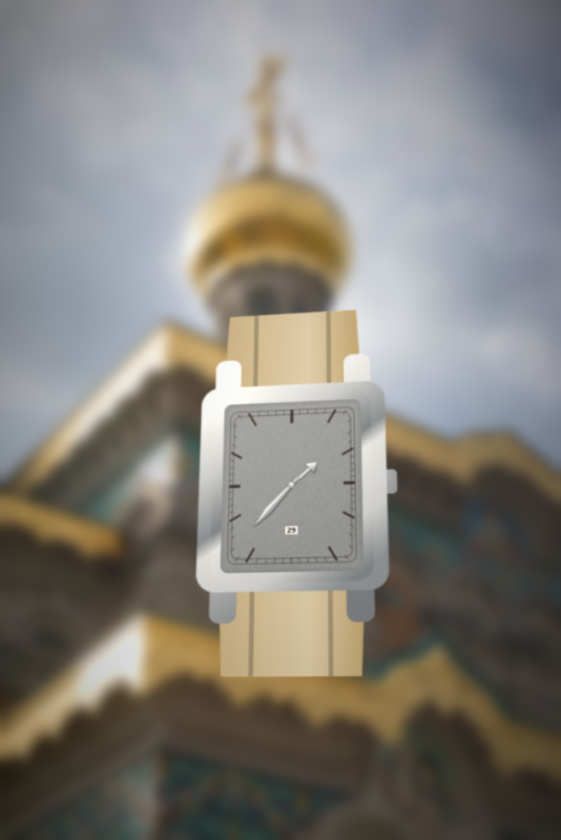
1,37
